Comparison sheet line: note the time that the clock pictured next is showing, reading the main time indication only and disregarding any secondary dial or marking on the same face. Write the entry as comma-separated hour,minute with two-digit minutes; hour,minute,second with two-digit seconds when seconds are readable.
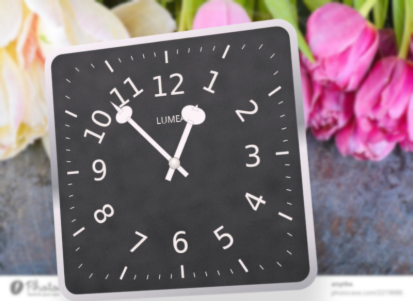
12,53
